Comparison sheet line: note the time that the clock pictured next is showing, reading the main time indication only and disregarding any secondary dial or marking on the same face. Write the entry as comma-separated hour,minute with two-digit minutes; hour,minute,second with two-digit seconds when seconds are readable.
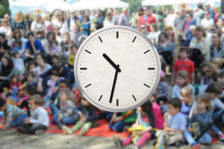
10,32
